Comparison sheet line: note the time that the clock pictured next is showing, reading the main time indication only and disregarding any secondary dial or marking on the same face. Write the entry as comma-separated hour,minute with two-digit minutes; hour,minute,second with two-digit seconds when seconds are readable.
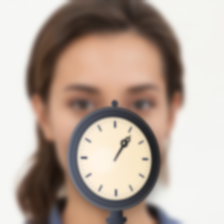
1,06
